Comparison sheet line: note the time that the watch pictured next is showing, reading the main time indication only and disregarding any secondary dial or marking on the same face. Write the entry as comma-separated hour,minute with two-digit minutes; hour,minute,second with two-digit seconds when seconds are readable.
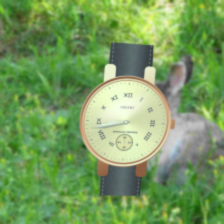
8,43
